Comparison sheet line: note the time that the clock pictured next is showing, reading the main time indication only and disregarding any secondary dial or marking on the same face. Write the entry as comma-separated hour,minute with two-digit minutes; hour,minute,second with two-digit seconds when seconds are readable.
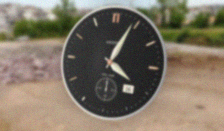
4,04
